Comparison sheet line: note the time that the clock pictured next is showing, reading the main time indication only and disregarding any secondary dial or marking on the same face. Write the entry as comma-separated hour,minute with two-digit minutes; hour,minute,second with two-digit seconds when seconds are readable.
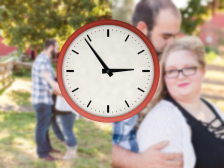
2,54
